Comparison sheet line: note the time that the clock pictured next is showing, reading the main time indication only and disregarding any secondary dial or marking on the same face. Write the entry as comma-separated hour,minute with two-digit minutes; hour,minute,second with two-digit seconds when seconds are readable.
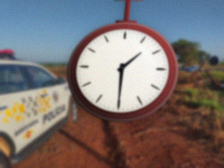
1,30
